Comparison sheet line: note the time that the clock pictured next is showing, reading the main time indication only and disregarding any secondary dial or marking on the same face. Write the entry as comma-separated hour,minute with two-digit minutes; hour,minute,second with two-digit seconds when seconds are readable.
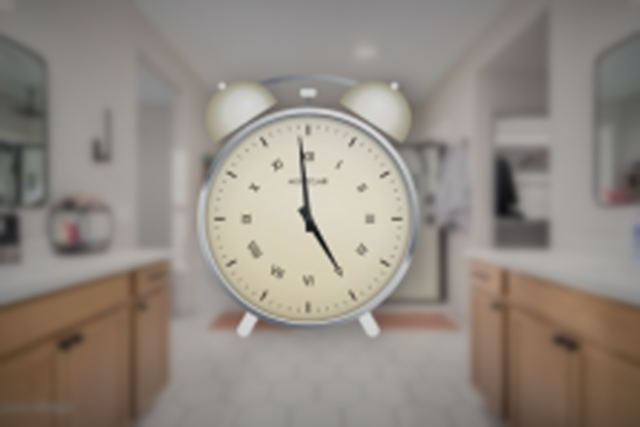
4,59
